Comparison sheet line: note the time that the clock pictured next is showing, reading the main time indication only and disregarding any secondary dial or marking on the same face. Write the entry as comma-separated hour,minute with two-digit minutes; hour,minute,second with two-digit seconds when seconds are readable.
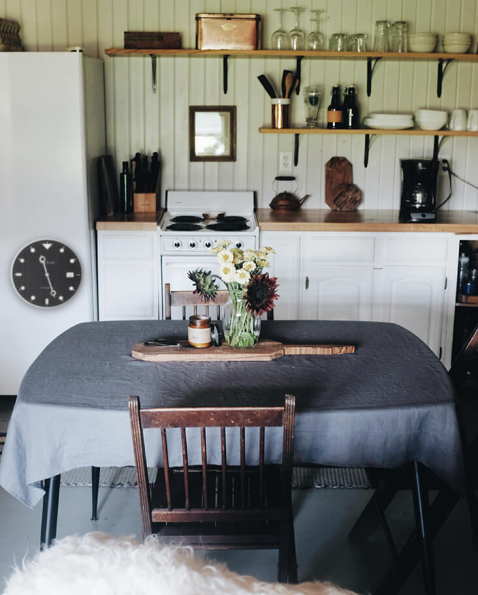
11,27
